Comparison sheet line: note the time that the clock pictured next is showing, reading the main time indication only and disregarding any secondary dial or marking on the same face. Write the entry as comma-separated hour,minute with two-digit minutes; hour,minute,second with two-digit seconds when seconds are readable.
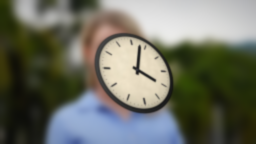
4,03
